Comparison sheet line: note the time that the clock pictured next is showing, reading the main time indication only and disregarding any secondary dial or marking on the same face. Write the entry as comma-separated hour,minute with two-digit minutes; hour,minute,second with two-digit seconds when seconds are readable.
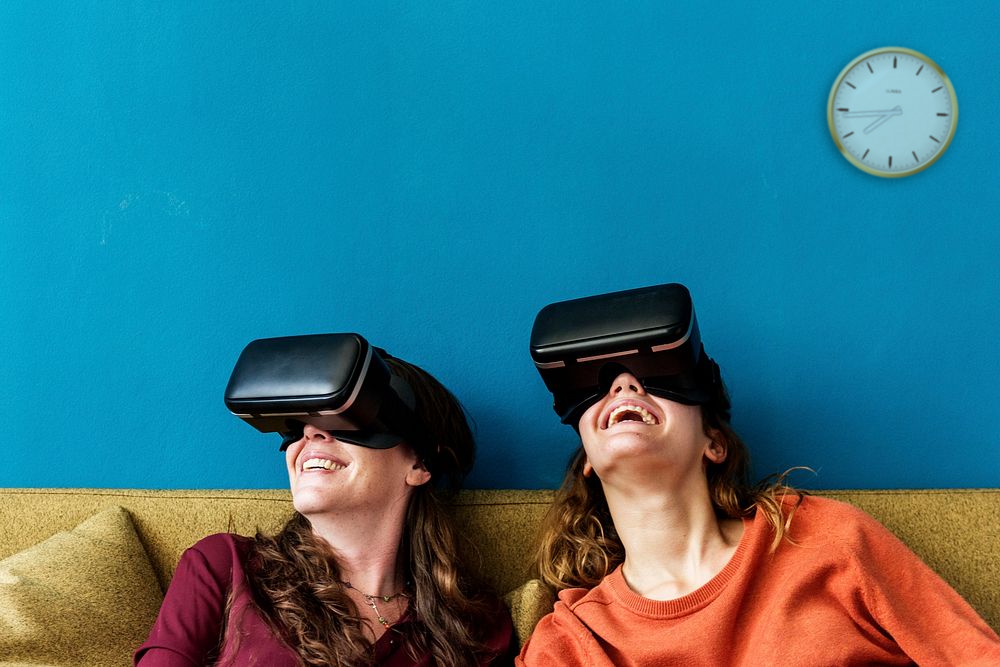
7,44
